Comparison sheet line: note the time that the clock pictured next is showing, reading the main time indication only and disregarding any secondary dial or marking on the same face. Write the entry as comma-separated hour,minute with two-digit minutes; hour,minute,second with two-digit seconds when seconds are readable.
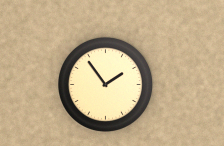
1,54
